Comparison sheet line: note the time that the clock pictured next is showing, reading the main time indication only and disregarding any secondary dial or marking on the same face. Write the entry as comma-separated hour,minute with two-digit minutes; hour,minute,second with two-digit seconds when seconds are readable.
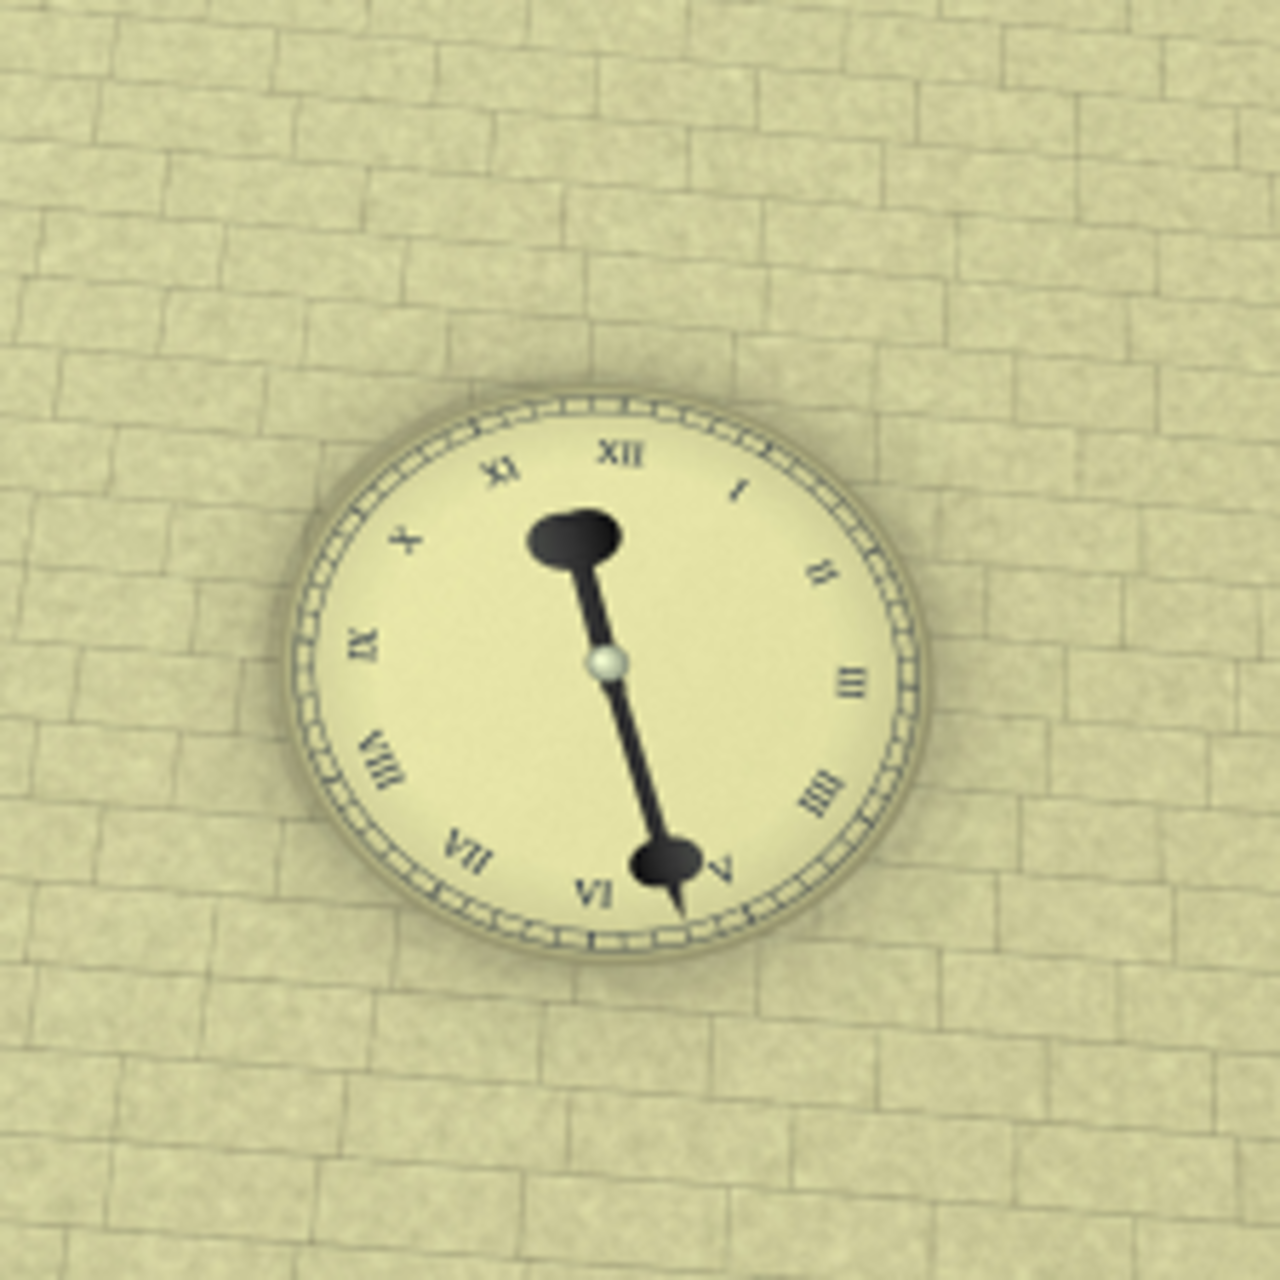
11,27
